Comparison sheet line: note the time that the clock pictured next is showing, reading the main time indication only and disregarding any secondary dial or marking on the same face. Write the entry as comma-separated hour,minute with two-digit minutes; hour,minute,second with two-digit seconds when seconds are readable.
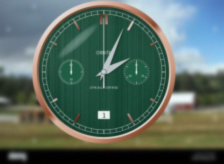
2,04
